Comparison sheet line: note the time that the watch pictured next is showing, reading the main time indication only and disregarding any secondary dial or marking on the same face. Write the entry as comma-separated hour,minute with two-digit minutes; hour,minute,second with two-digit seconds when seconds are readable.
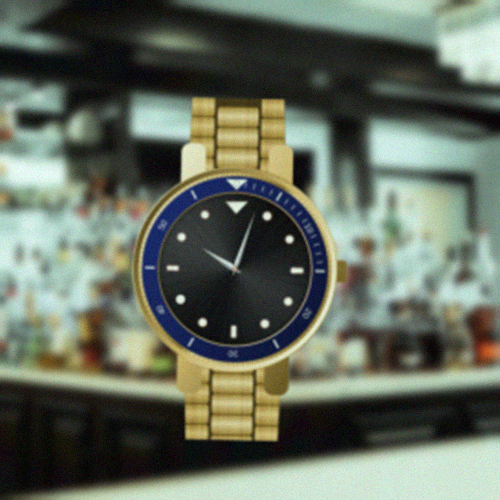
10,03
